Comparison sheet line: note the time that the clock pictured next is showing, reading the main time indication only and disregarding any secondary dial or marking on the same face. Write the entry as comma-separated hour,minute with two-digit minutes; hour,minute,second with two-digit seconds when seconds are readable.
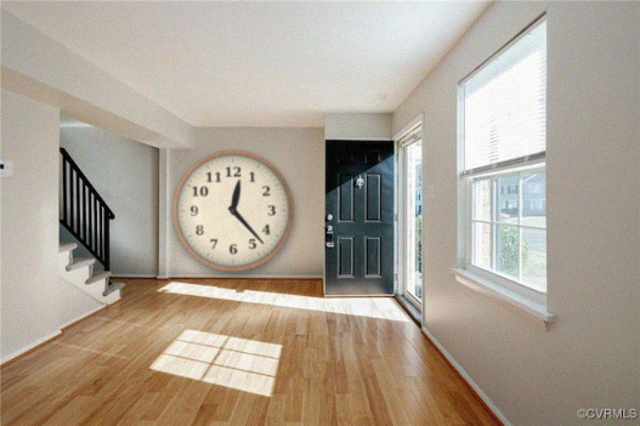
12,23
